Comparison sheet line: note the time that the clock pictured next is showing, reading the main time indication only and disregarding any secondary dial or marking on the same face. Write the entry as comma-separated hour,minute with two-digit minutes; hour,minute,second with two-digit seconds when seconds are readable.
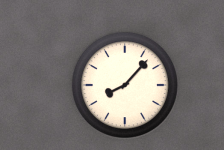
8,07
